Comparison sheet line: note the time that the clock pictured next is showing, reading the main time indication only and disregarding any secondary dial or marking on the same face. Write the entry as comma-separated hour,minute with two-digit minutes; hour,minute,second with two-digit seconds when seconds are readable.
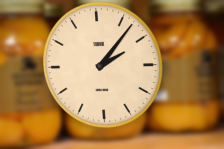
2,07
